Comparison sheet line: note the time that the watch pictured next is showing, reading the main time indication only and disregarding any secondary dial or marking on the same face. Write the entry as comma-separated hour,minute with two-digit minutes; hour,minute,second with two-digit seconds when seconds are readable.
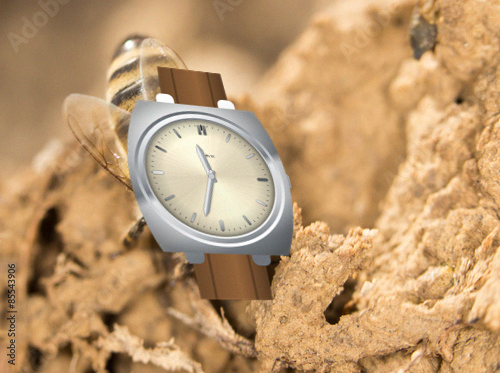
11,33
